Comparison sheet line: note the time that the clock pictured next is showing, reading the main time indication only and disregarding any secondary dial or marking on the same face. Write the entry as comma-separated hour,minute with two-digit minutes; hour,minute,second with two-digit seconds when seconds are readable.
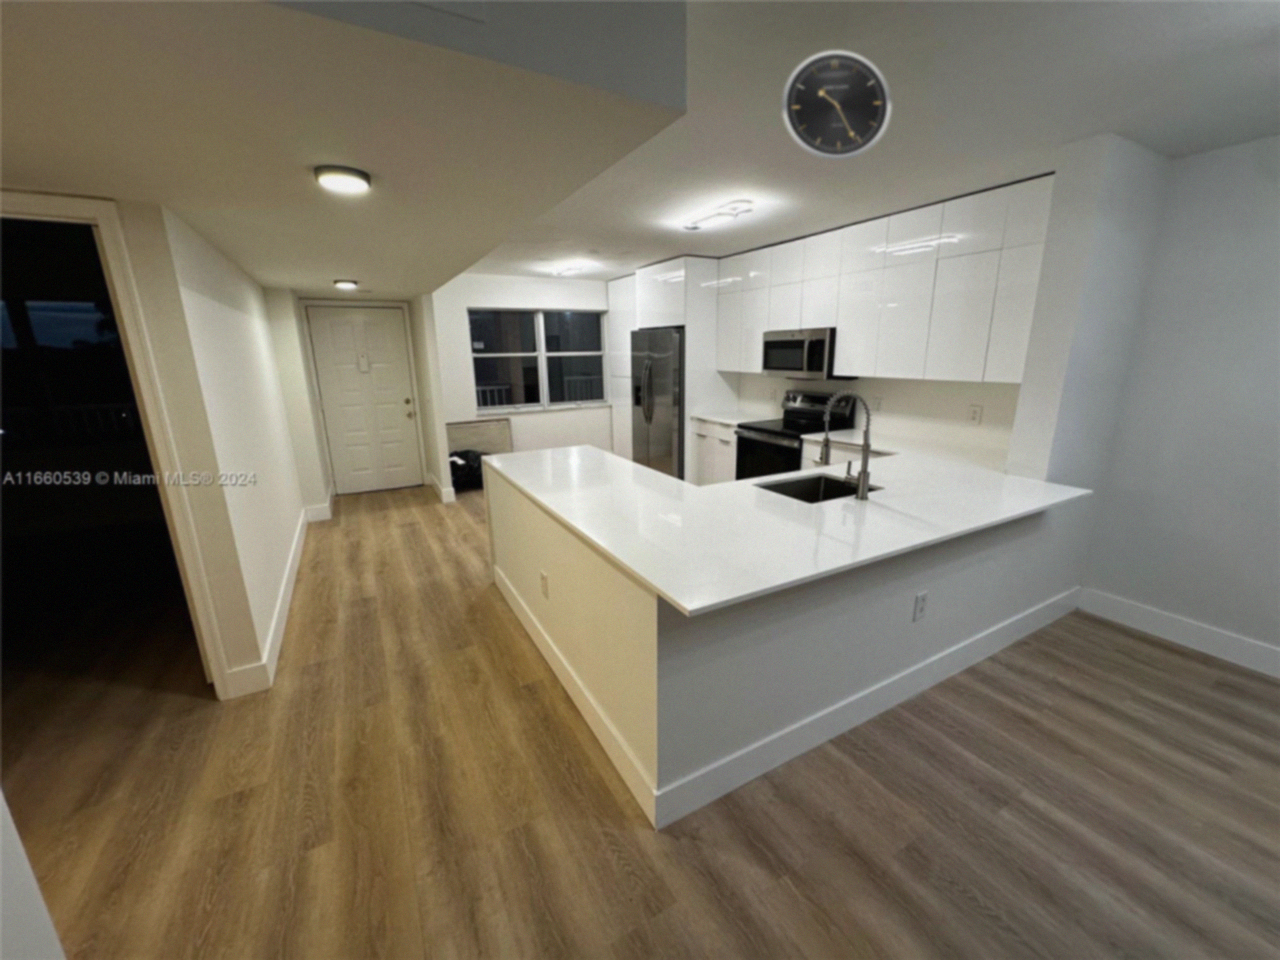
10,26
